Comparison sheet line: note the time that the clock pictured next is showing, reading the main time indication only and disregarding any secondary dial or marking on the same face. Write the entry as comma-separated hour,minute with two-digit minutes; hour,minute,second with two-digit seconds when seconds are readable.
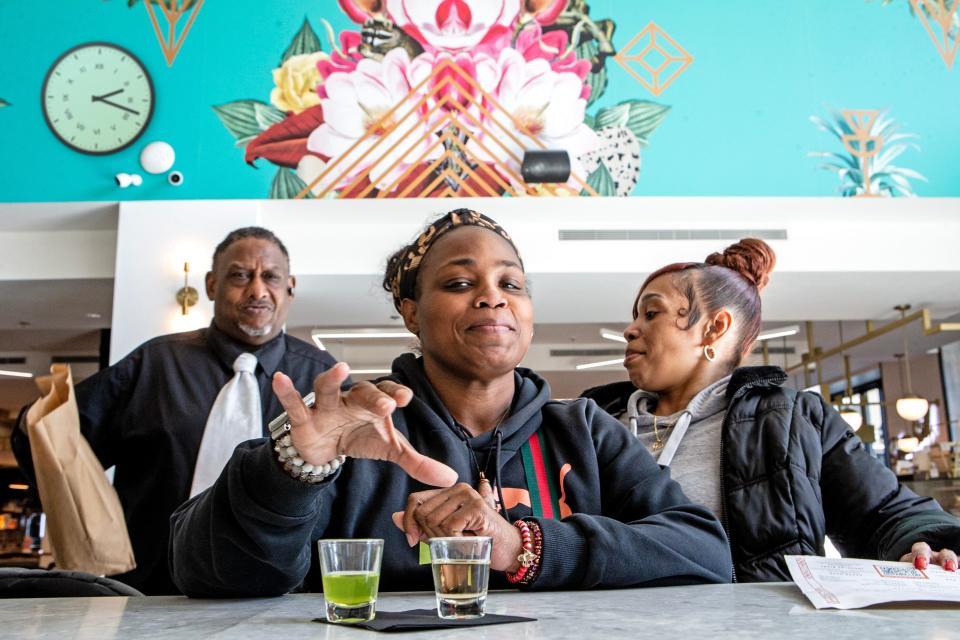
2,18
